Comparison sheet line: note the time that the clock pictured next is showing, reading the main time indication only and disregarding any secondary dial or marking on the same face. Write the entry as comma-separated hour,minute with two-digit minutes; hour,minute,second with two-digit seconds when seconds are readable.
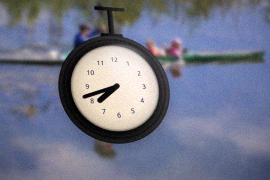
7,42
